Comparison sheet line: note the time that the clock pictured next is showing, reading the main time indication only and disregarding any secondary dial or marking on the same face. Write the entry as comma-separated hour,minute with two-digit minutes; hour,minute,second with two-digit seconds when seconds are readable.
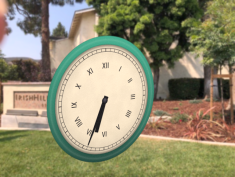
6,34
